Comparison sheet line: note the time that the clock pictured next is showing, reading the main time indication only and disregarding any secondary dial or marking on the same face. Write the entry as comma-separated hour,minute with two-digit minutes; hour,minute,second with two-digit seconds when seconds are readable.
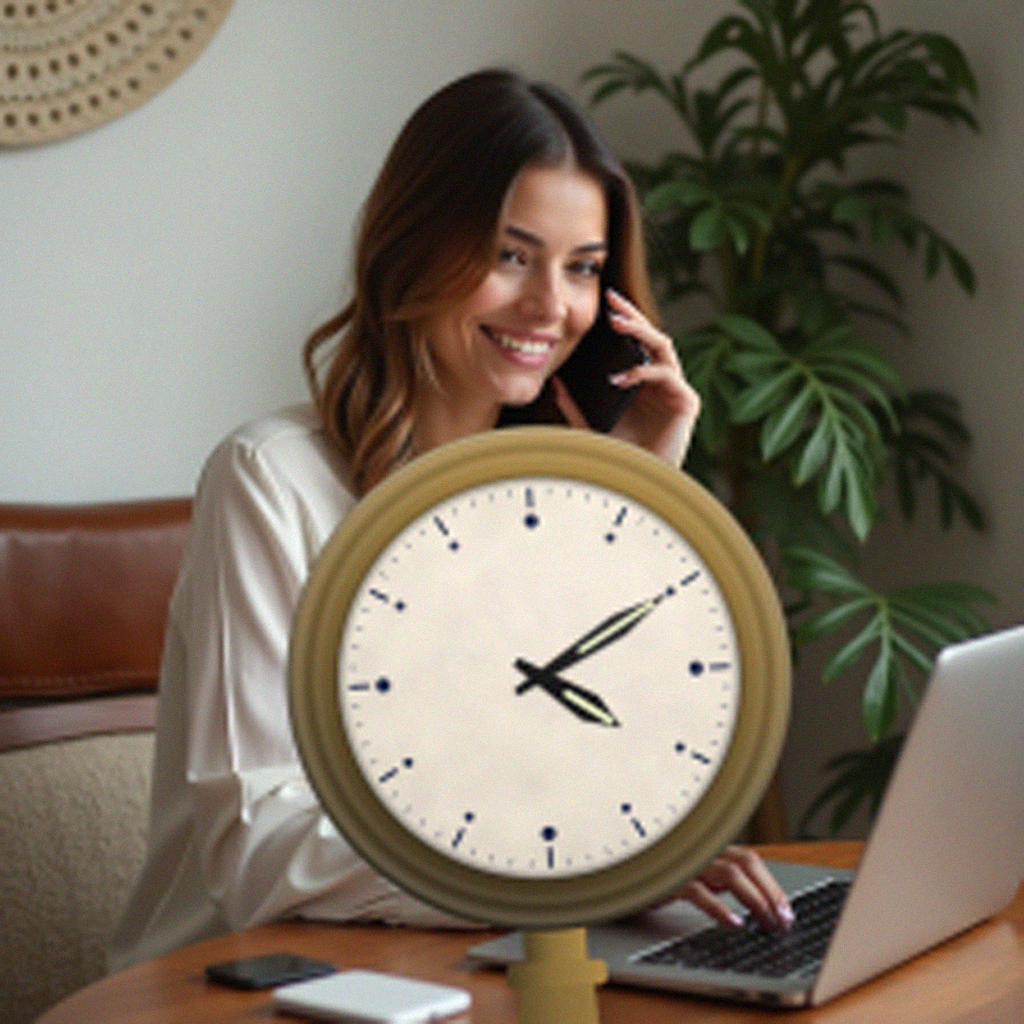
4,10
